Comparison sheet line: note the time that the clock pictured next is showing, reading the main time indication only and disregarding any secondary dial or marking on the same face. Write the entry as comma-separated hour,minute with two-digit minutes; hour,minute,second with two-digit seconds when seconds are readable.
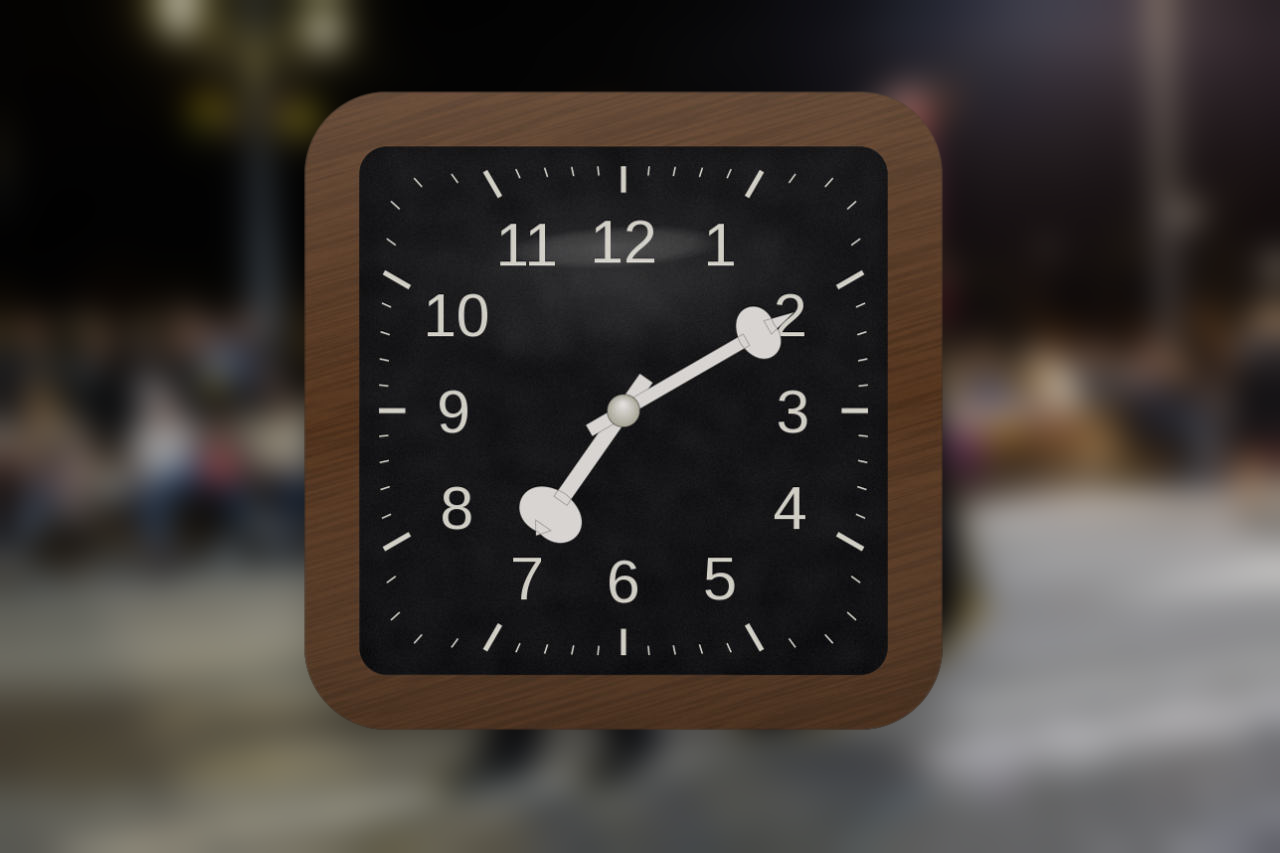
7,10
